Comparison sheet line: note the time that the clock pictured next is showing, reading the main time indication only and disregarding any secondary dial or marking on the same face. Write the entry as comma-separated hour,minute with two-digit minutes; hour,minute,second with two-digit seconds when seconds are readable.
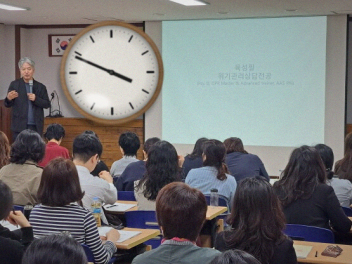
3,49
